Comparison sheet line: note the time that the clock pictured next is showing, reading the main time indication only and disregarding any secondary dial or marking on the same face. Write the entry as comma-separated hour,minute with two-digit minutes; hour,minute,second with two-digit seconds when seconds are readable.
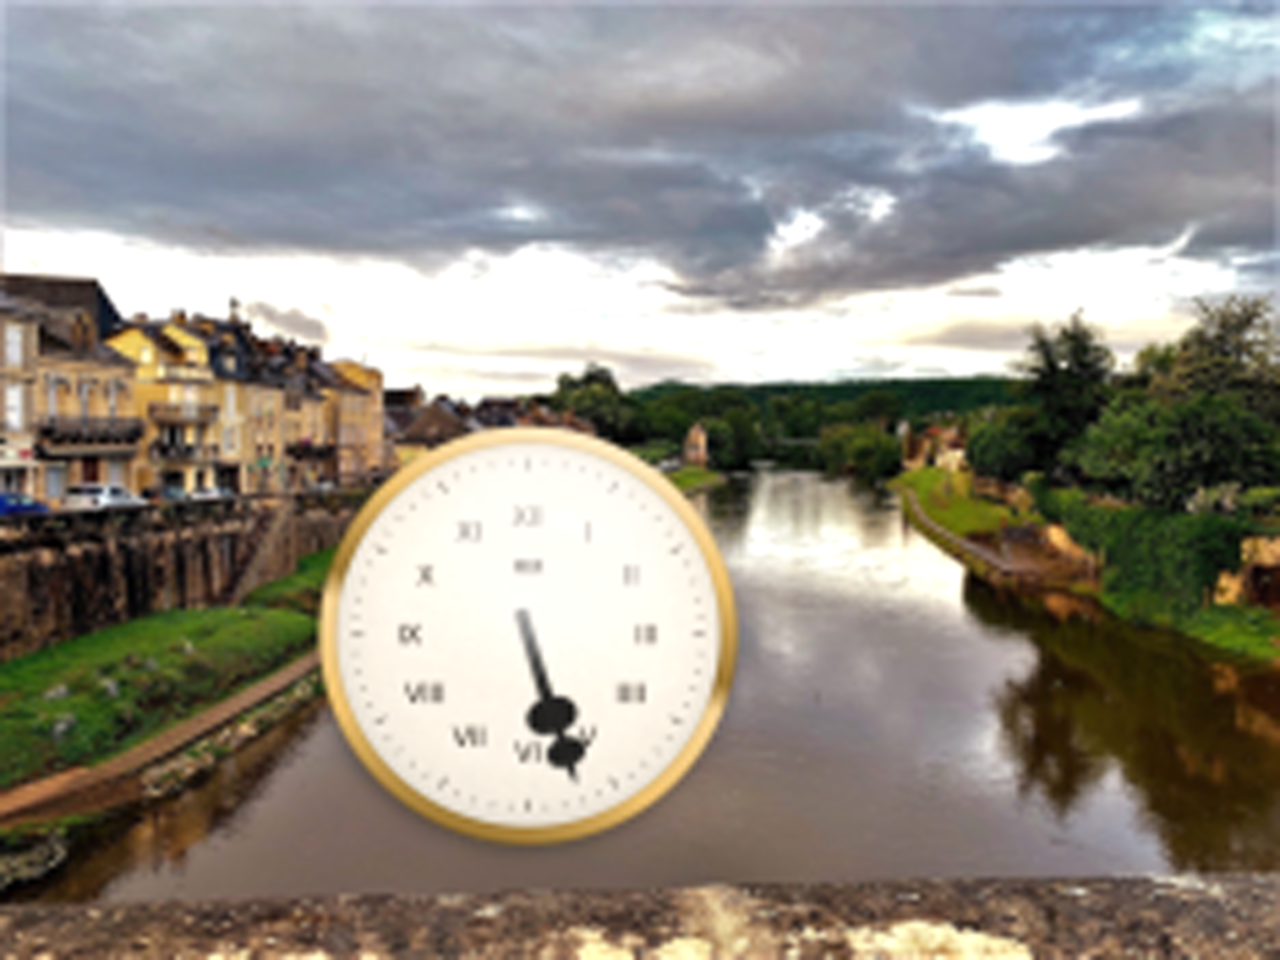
5,27
